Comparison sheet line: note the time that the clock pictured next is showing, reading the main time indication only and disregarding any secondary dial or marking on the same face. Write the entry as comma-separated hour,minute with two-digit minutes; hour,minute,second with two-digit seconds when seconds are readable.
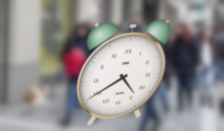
4,40
